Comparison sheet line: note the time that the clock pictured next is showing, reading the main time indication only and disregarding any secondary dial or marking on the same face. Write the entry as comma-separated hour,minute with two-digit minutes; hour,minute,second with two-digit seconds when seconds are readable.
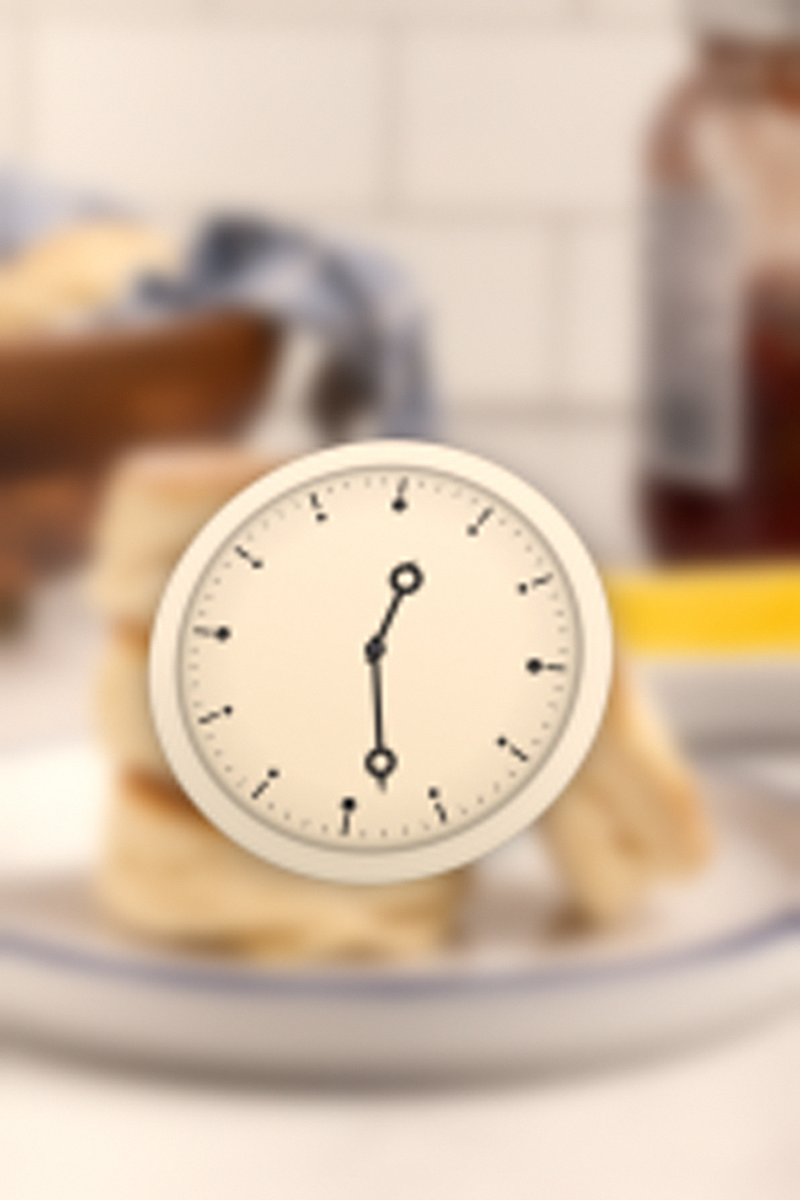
12,28
